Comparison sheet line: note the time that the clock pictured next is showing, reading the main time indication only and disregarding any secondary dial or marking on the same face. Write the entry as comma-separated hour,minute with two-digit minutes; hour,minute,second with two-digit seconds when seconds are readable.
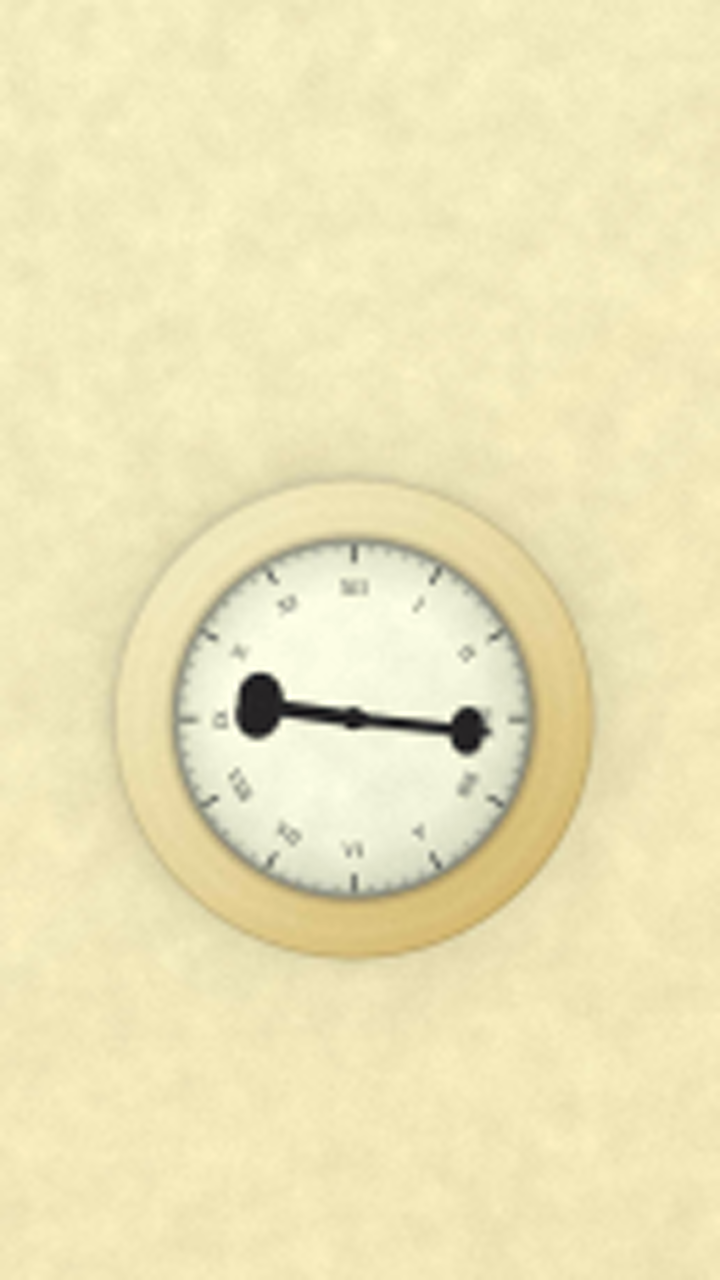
9,16
